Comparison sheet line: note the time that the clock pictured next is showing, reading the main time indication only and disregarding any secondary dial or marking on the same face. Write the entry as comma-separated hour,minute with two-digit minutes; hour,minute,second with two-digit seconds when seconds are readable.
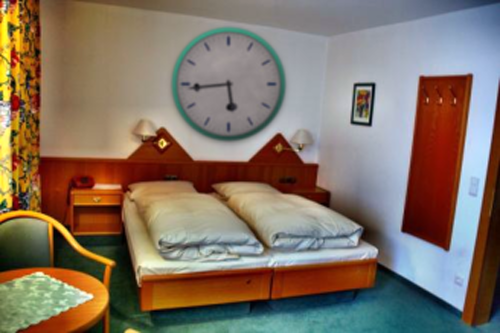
5,44
